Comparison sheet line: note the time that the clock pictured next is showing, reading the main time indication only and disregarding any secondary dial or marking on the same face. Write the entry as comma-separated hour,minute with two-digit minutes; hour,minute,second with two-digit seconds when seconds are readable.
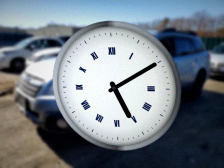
5,10
